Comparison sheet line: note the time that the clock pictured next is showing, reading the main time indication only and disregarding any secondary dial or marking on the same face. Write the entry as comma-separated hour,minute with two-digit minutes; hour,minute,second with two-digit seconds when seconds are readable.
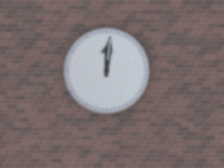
12,01
